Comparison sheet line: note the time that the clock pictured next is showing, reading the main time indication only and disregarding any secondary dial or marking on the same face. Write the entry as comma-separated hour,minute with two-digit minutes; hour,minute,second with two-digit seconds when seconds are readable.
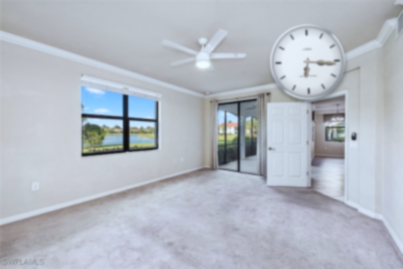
6,16
